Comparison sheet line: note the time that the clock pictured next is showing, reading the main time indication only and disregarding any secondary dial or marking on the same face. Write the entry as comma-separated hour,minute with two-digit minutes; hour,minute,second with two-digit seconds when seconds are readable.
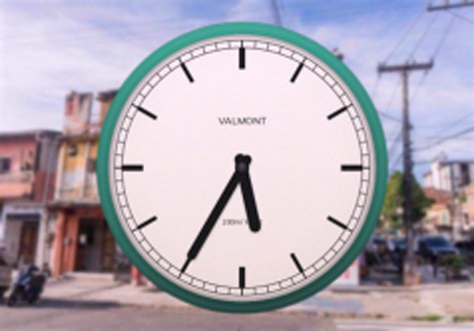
5,35
